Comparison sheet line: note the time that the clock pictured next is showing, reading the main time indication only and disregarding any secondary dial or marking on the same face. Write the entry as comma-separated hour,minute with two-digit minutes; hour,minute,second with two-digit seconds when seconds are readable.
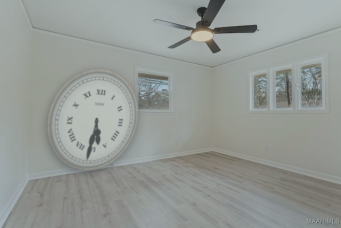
5,31
